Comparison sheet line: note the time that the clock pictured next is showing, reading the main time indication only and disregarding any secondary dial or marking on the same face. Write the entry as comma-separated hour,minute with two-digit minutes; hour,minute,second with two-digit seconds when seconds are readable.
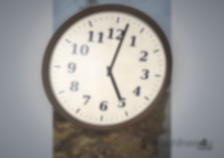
5,02
